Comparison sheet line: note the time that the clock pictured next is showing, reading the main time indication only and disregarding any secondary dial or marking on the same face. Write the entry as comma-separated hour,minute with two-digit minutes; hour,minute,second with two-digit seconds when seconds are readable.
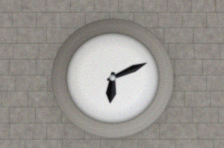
6,11
